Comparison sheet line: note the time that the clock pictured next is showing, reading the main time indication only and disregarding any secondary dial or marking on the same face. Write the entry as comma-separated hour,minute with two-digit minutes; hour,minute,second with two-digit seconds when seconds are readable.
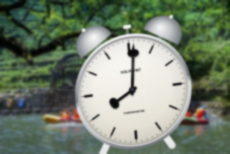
8,01
